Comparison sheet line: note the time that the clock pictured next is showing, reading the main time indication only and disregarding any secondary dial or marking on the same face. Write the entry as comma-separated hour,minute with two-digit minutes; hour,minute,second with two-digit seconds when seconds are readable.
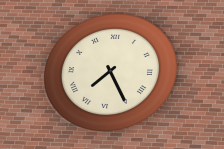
7,25
